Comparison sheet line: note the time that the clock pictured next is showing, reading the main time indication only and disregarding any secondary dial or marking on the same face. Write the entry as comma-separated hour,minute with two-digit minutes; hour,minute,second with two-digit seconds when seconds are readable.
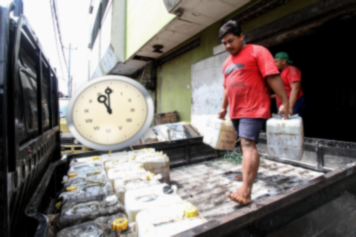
10,59
